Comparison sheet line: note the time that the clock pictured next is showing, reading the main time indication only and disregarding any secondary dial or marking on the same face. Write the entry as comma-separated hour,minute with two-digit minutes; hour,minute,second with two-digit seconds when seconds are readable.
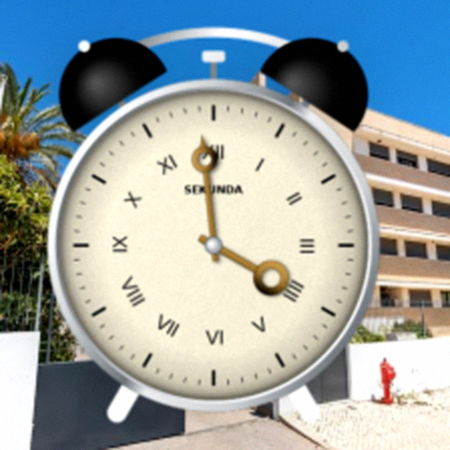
3,59
